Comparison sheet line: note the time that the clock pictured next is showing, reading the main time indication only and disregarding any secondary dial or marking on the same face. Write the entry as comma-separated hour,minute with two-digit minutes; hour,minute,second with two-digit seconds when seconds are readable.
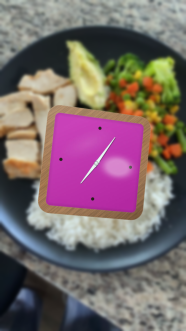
7,05
